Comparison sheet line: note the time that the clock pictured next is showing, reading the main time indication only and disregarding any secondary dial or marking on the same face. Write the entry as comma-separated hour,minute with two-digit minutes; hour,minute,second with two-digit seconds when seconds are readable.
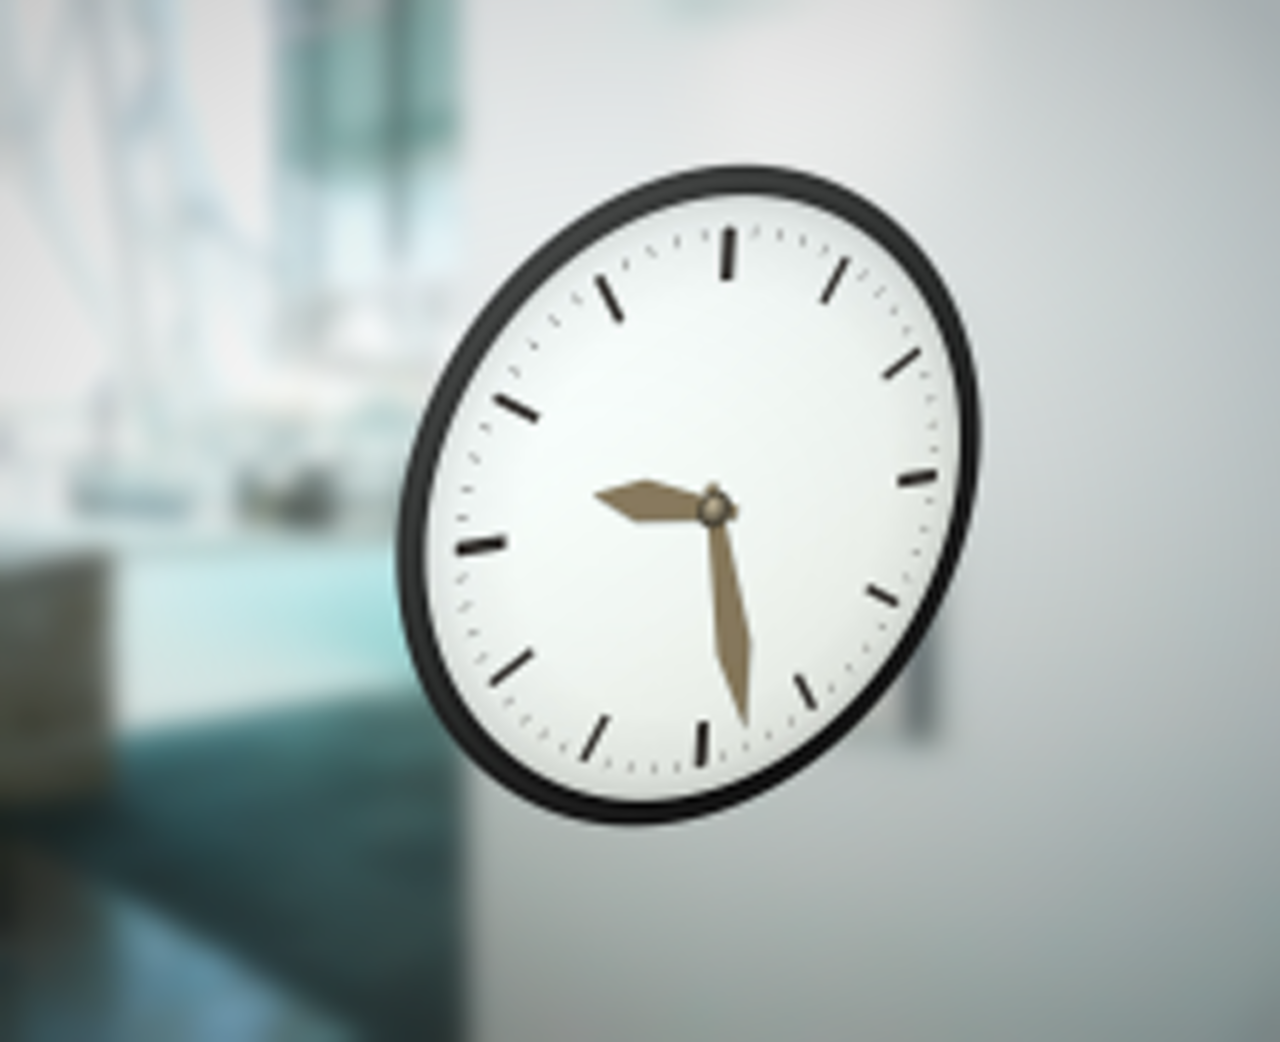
9,28
